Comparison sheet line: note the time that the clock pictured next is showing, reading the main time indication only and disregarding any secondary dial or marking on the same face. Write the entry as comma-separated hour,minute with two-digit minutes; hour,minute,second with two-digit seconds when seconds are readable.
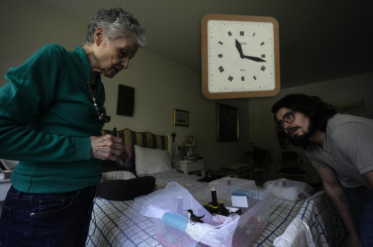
11,17
